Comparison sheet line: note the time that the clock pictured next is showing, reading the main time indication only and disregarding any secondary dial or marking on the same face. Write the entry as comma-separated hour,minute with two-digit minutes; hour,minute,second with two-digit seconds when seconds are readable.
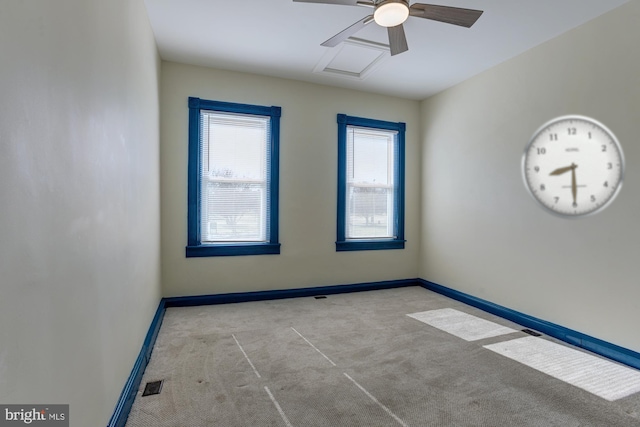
8,30
